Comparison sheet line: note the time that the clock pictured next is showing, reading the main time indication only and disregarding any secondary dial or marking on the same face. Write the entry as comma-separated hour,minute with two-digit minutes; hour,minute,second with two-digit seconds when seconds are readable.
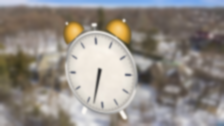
6,33
